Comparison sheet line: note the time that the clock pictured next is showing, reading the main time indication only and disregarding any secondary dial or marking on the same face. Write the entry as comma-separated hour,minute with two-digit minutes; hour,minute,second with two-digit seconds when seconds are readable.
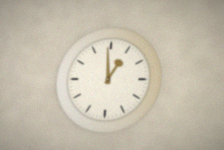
12,59
